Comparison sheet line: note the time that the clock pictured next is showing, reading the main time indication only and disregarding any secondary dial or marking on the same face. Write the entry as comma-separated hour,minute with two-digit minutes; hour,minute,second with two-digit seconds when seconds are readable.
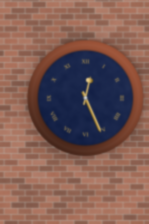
12,26
